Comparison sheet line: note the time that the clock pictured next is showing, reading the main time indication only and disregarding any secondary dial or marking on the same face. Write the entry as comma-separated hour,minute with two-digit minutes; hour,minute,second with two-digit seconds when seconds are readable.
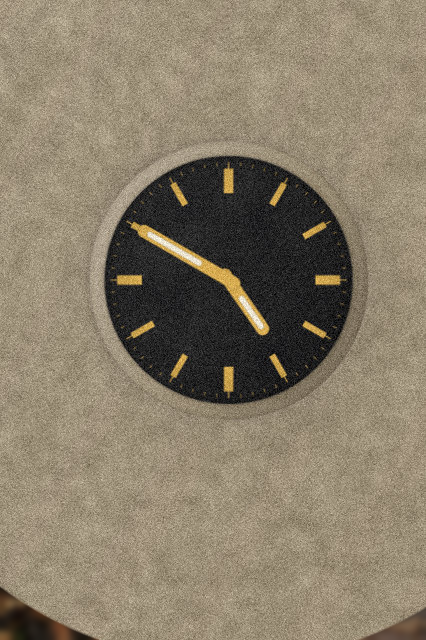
4,50
